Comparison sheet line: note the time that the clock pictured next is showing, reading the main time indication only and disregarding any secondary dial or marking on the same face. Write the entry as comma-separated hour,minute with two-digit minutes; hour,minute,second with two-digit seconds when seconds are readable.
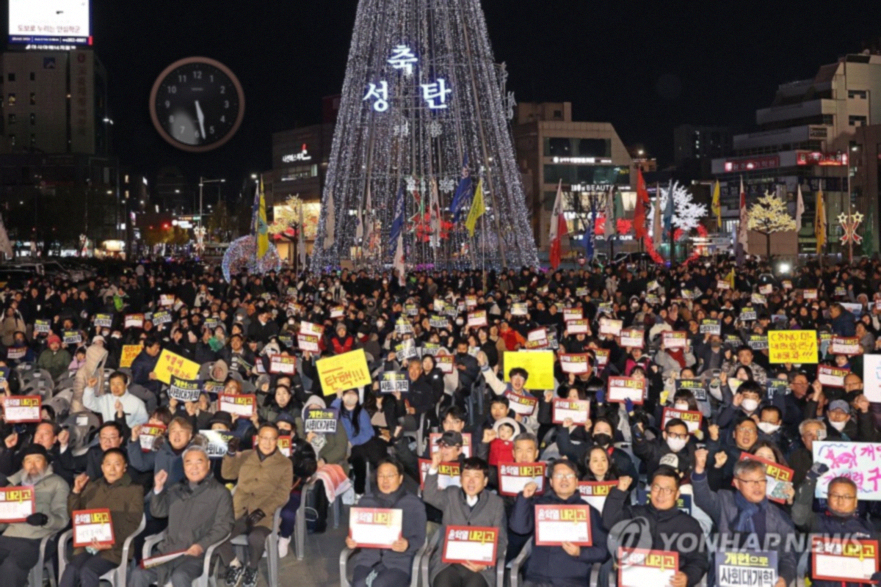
5,28
